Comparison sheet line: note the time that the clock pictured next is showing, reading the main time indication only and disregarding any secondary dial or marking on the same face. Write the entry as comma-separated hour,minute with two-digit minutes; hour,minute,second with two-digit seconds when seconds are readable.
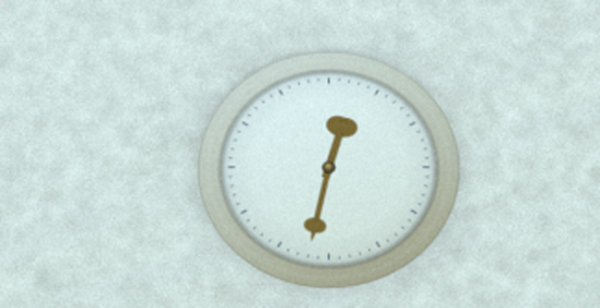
12,32
